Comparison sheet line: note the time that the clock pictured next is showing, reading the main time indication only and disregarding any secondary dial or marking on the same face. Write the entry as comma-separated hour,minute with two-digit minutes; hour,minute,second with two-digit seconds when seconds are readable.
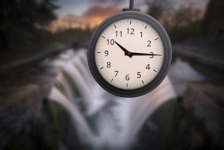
10,15
